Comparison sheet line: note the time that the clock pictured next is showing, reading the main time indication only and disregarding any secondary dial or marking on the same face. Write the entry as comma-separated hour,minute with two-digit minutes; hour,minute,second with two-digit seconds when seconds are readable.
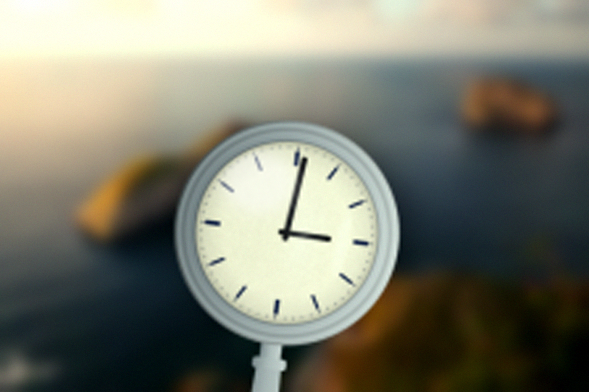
3,01
